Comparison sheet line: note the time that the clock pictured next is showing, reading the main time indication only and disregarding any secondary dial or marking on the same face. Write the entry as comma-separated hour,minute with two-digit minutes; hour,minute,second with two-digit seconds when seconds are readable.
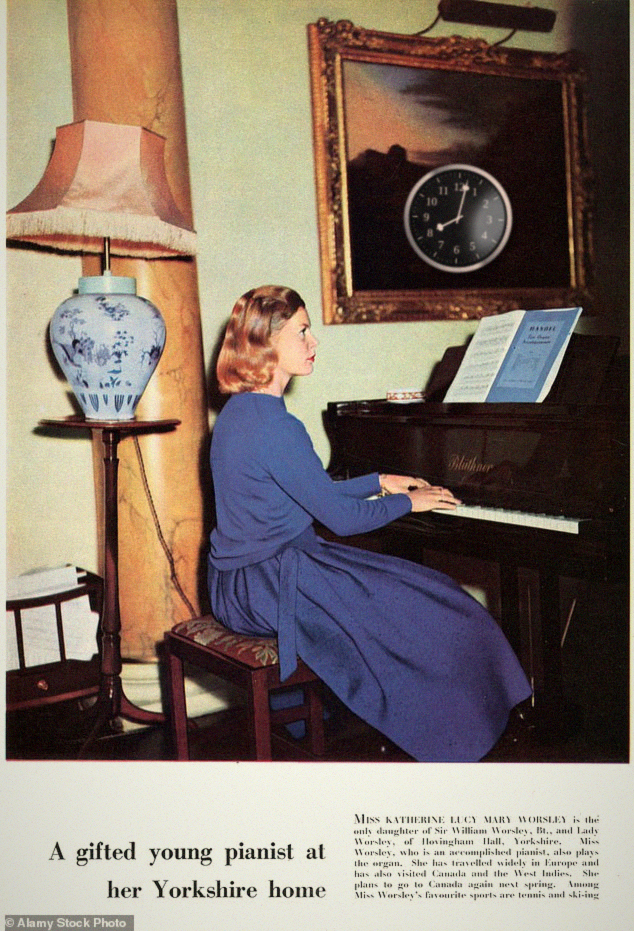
8,02
